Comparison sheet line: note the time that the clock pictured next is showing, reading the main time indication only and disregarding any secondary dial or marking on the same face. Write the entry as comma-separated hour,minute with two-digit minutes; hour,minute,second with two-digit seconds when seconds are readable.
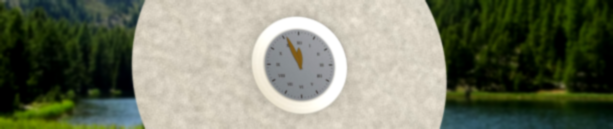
11,56
